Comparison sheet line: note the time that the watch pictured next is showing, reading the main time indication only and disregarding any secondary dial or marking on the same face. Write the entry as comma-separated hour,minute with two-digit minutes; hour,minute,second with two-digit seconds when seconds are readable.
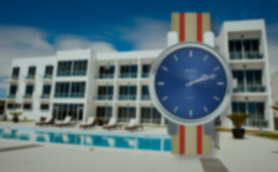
2,12
